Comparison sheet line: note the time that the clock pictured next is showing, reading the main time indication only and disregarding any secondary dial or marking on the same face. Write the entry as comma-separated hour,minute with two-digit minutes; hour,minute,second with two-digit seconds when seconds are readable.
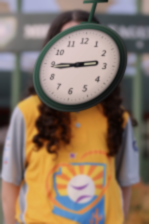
2,44
